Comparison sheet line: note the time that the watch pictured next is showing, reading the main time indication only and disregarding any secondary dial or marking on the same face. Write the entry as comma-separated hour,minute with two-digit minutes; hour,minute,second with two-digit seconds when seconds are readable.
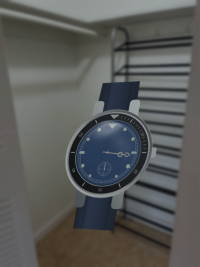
3,16
